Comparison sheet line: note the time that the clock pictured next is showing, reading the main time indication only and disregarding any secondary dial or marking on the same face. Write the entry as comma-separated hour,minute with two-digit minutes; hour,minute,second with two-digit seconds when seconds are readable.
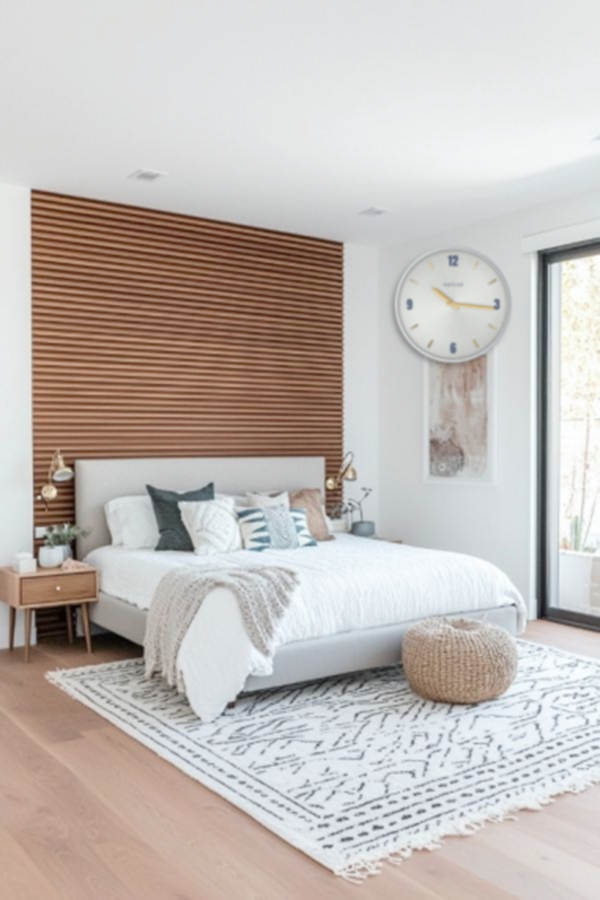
10,16
